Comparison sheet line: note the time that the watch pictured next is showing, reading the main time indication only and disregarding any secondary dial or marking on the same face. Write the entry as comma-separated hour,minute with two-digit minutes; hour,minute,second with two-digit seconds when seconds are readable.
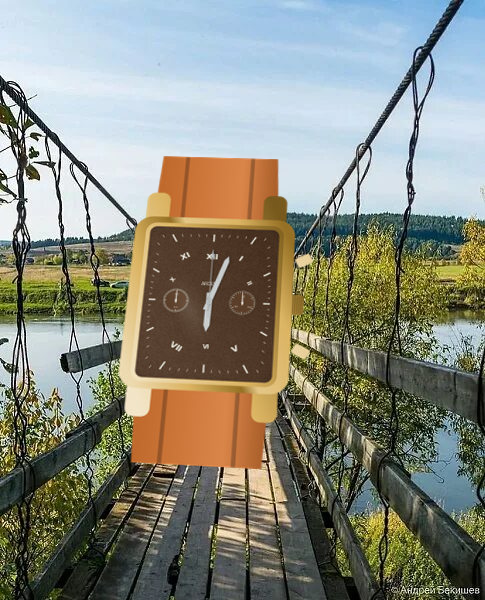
6,03
